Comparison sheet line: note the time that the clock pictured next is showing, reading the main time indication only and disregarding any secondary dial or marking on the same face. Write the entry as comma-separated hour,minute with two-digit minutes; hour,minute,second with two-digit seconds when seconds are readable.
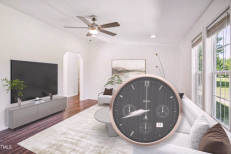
8,42
